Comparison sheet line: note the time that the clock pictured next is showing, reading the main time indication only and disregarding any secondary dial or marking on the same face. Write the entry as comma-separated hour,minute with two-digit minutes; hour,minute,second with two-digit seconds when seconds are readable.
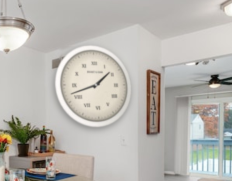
1,42
